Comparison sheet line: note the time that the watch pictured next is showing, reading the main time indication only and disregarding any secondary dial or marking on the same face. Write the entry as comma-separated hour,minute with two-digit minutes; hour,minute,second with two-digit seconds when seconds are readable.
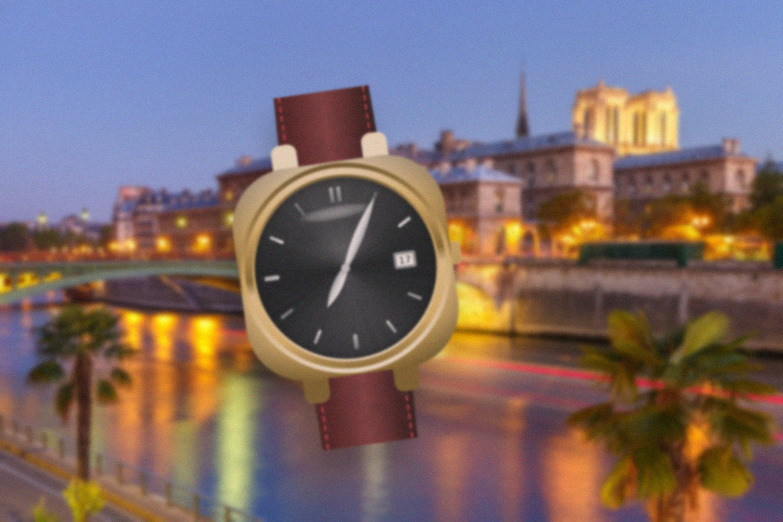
7,05
